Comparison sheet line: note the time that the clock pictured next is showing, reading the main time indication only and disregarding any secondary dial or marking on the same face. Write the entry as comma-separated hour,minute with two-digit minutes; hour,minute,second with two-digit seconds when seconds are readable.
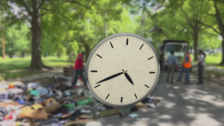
4,41
